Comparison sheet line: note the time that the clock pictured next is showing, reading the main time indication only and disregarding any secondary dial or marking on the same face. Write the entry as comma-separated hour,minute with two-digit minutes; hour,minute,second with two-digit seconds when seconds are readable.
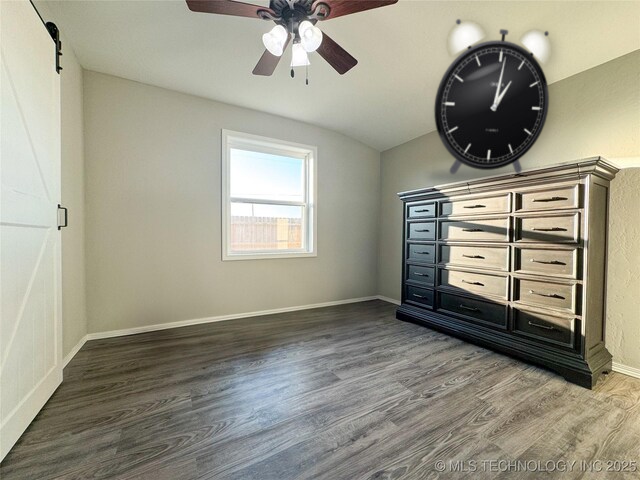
1,01
